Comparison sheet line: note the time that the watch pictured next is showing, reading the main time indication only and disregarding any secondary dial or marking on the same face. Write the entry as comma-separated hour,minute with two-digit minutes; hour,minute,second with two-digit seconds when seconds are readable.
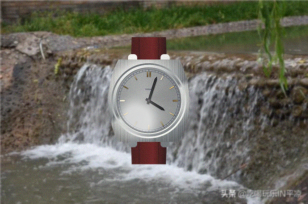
4,03
